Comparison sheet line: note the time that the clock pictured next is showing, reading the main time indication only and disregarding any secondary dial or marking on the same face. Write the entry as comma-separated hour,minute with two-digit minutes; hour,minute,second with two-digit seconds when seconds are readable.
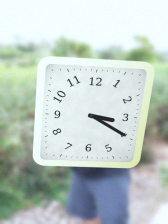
3,20
